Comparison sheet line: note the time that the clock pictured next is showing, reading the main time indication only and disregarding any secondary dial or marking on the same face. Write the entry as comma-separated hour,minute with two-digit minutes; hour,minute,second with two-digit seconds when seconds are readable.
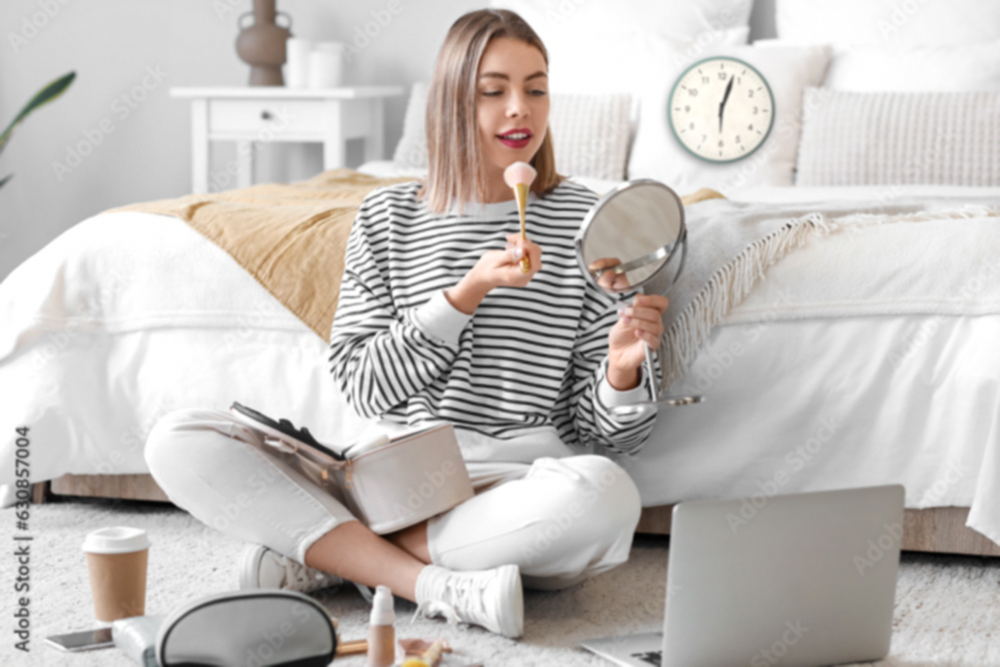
6,03
